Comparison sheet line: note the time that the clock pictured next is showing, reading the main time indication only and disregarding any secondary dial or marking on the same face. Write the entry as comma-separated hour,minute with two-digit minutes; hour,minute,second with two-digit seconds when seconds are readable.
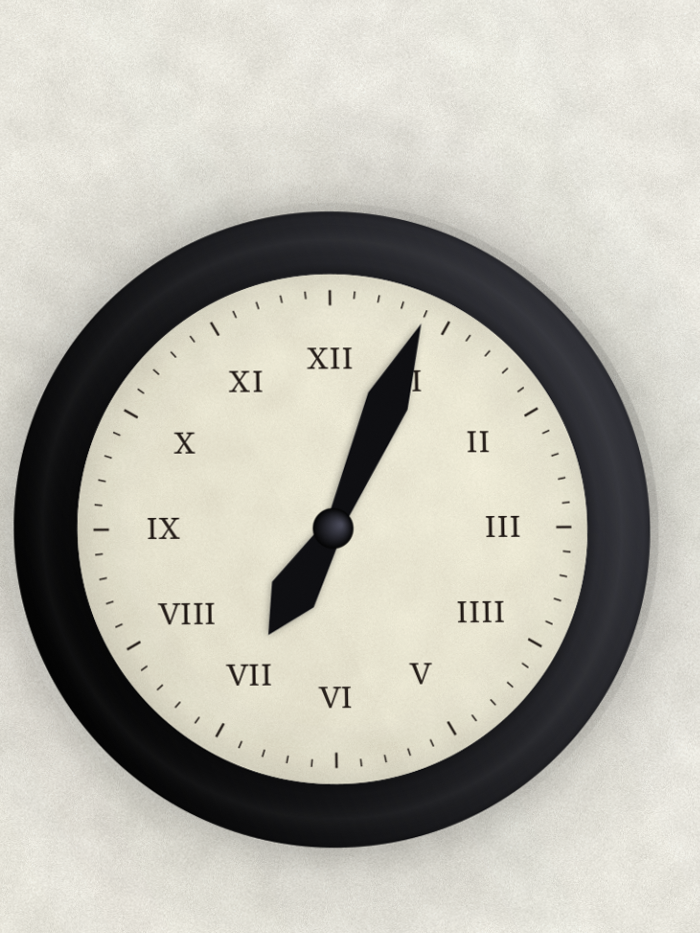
7,04
